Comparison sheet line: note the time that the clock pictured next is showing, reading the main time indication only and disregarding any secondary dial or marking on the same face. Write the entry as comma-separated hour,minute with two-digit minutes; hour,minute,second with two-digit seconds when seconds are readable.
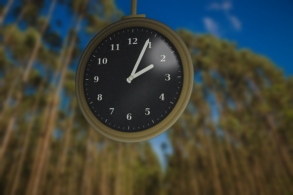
2,04
